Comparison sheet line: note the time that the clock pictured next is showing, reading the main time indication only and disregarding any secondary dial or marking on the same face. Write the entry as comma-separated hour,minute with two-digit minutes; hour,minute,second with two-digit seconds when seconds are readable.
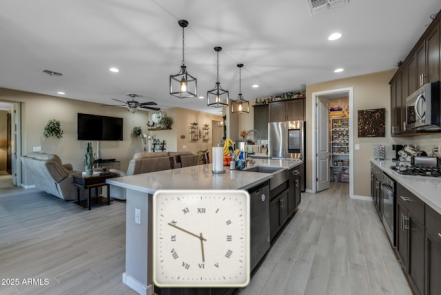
5,49
